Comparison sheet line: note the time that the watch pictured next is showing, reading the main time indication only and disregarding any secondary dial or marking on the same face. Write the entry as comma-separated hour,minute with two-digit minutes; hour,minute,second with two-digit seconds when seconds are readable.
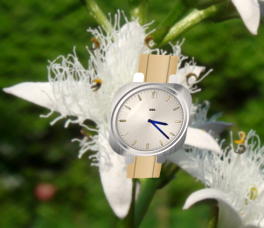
3,22
